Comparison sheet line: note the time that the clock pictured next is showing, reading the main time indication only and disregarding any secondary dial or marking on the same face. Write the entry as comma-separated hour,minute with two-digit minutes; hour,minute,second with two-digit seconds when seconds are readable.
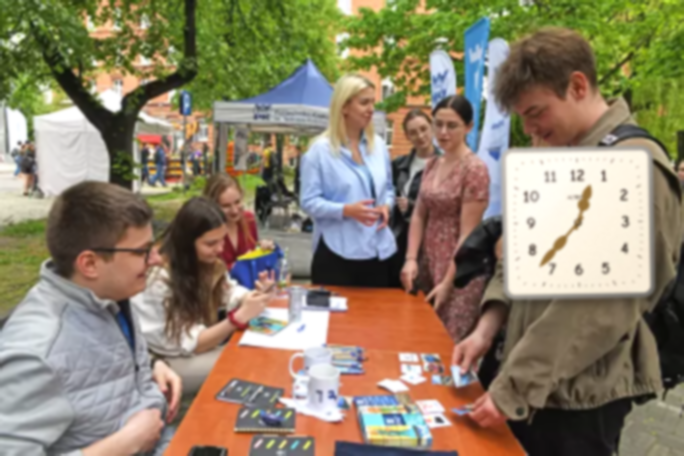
12,37
